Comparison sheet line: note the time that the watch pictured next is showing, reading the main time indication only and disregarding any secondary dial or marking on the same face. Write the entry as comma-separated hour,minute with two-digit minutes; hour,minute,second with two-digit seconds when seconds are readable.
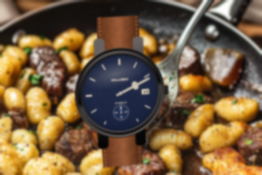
2,11
